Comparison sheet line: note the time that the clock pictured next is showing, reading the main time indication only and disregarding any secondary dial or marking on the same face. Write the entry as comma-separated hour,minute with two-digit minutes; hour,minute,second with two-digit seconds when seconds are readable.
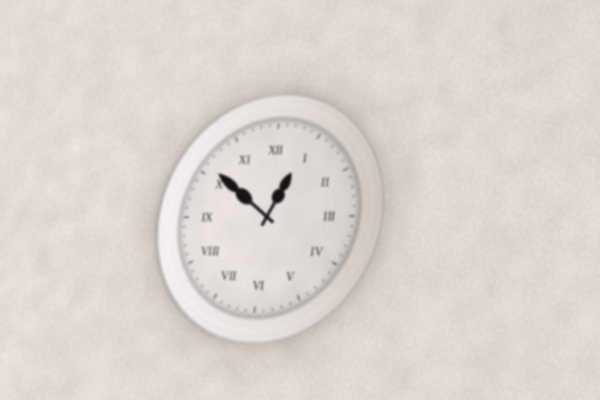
12,51
